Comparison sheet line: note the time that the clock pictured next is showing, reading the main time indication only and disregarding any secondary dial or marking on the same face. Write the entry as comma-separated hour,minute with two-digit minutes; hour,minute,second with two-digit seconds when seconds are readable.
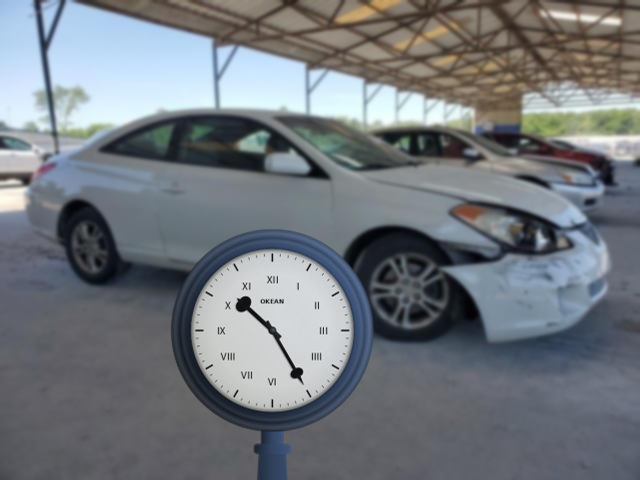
10,25
